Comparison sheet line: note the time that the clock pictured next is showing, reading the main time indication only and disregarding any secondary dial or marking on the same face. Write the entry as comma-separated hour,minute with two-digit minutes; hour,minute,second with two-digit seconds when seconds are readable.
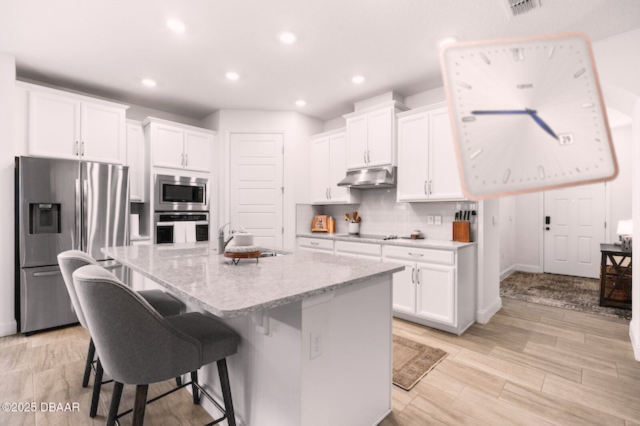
4,46
